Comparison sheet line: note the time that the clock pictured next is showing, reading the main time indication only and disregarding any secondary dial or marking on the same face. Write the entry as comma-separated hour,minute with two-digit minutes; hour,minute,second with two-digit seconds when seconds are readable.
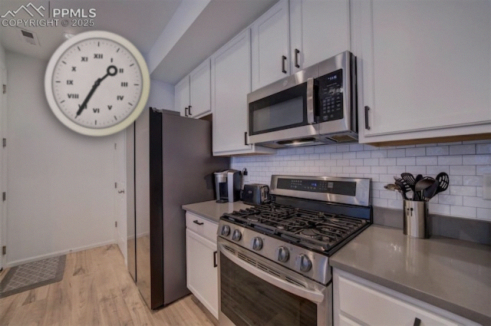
1,35
